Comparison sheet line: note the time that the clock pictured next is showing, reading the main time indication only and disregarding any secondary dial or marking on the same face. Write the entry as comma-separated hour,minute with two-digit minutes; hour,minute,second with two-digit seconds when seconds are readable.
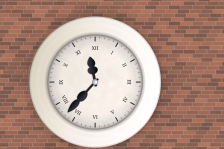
11,37
